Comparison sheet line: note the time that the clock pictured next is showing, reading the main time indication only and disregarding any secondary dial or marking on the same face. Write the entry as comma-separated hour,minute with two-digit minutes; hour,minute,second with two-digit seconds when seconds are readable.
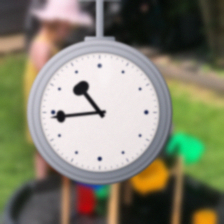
10,44
